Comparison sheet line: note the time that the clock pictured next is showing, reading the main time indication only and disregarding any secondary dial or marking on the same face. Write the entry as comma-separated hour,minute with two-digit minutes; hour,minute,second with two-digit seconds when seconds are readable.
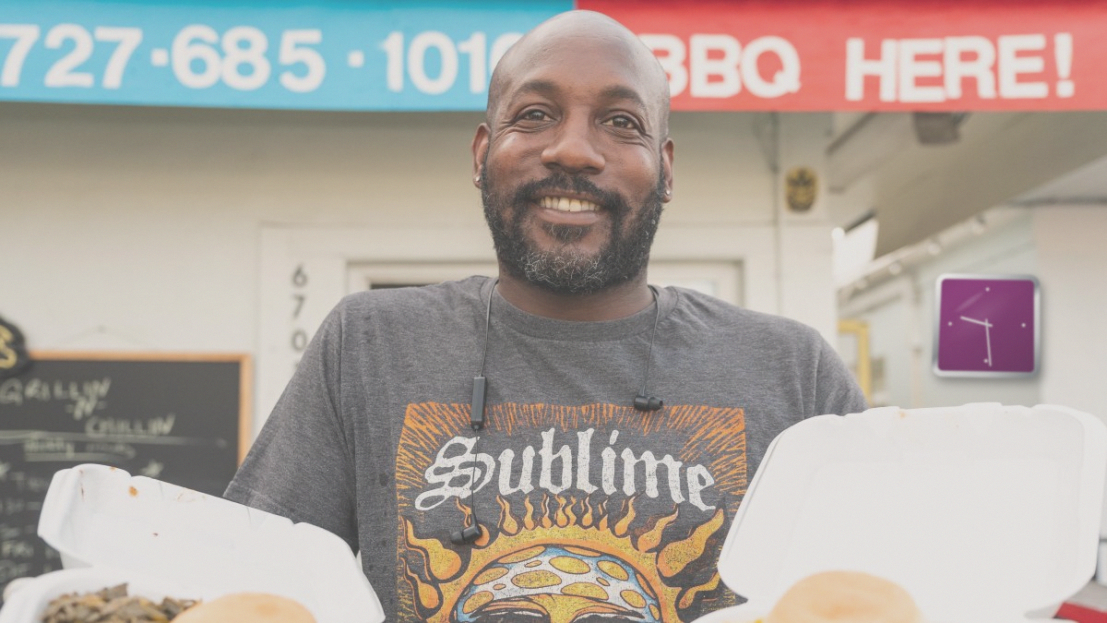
9,29
